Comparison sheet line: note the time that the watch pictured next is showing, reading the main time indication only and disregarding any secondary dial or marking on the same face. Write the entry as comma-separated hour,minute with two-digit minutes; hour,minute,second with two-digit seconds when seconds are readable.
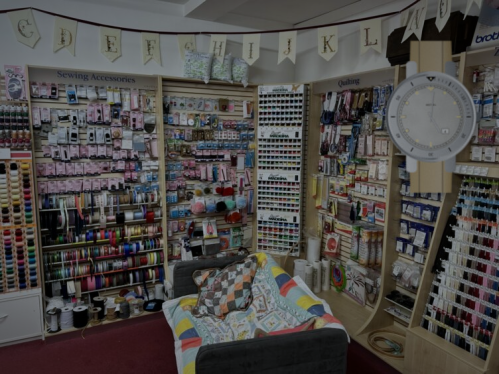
5,01
